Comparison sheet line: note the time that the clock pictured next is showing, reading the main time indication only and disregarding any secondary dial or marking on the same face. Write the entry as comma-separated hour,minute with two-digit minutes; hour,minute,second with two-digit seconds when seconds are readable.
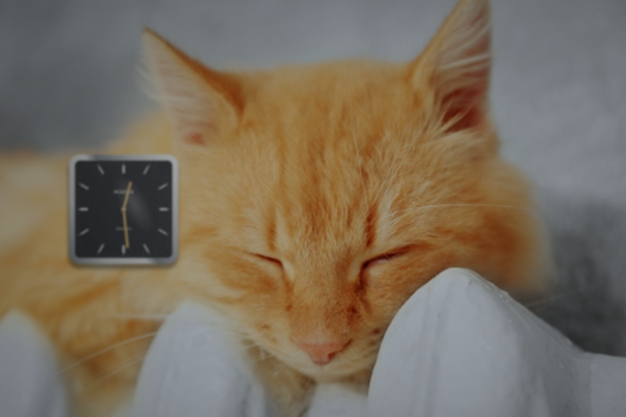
12,29
